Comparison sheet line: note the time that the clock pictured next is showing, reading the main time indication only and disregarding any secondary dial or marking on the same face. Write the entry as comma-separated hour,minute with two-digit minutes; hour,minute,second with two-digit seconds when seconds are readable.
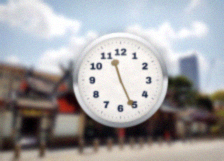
11,26
